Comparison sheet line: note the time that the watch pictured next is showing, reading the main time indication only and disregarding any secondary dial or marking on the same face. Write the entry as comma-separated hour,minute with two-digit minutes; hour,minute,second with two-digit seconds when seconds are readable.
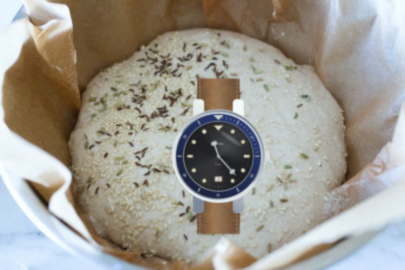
11,23
